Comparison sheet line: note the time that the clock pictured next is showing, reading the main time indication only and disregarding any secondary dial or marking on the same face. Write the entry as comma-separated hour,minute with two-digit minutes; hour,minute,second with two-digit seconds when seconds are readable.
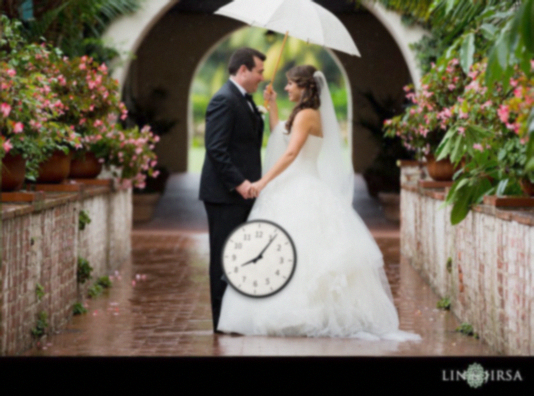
8,06
